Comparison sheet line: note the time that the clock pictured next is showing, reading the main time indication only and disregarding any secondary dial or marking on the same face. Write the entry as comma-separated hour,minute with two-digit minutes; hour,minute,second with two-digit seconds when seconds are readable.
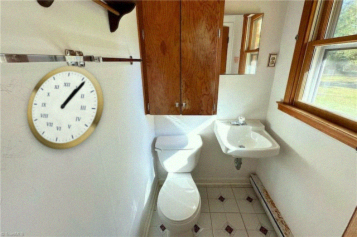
1,06
